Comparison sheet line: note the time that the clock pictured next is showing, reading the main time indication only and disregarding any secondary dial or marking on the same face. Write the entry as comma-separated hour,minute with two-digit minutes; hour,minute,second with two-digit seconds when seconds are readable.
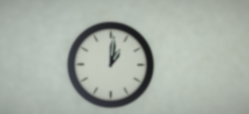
1,01
